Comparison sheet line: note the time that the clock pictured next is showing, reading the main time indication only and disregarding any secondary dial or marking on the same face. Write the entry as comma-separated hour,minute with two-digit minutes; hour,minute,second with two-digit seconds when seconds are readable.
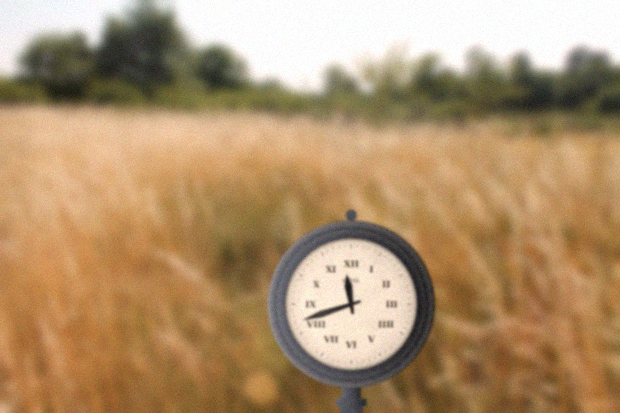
11,42
